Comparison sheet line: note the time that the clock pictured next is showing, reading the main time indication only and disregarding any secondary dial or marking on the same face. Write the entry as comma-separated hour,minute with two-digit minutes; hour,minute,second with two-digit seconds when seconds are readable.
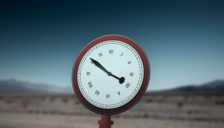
3,51
